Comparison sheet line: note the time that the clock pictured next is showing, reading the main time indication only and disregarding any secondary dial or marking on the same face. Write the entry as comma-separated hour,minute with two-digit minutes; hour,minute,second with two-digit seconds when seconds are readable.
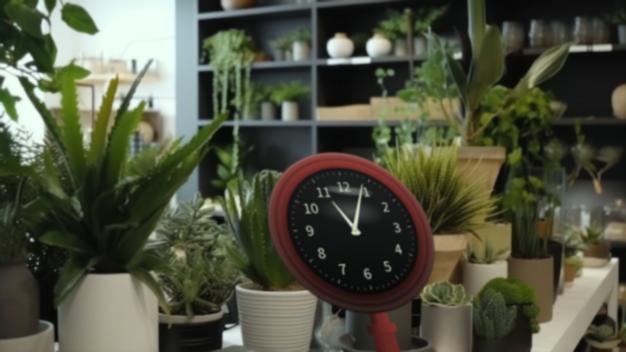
11,04
